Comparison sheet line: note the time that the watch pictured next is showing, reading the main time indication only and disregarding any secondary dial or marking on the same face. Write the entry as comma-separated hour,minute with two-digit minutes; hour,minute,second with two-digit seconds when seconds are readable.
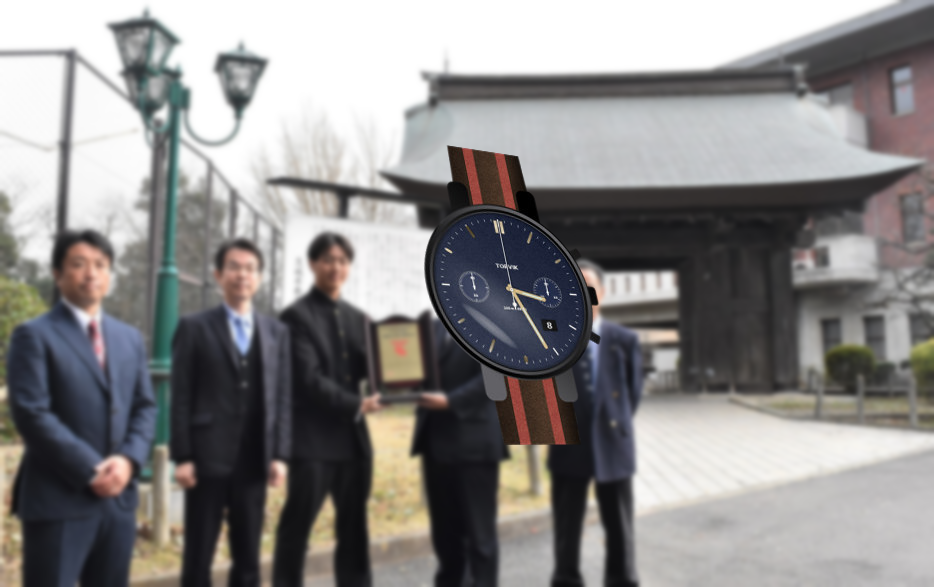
3,26
